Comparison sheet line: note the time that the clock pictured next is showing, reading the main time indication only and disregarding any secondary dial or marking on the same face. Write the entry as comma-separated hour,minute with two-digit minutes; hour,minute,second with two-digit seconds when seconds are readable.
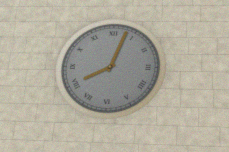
8,03
